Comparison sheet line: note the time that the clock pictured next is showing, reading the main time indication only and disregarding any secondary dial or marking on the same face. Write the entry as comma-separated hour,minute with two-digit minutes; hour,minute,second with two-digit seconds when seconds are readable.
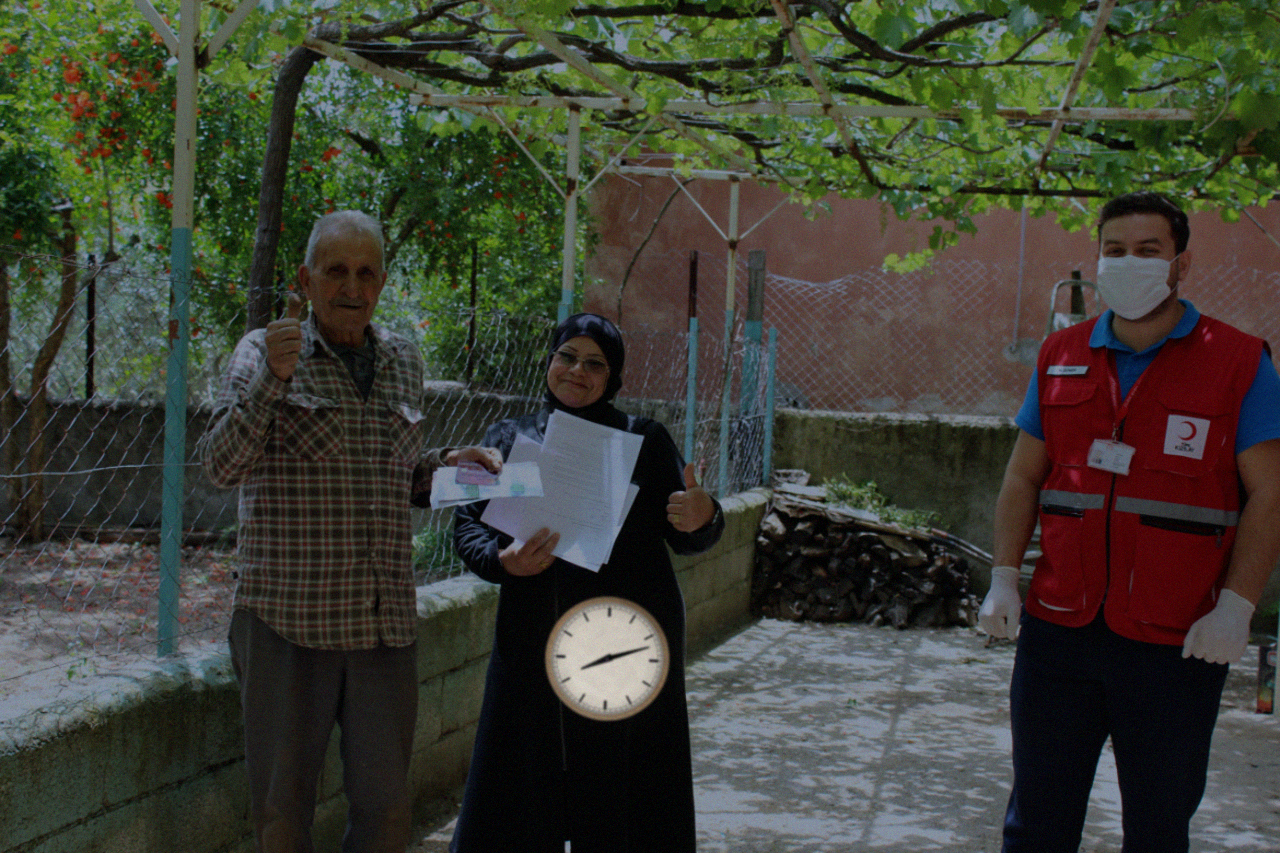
8,12
